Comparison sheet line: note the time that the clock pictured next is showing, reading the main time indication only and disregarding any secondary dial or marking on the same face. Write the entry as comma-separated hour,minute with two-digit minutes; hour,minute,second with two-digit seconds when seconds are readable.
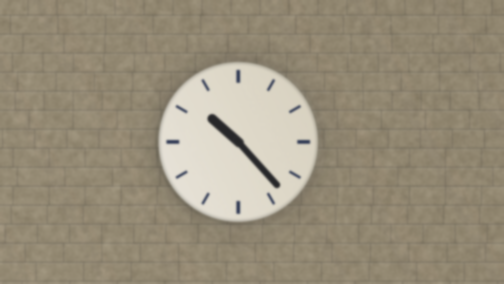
10,23
